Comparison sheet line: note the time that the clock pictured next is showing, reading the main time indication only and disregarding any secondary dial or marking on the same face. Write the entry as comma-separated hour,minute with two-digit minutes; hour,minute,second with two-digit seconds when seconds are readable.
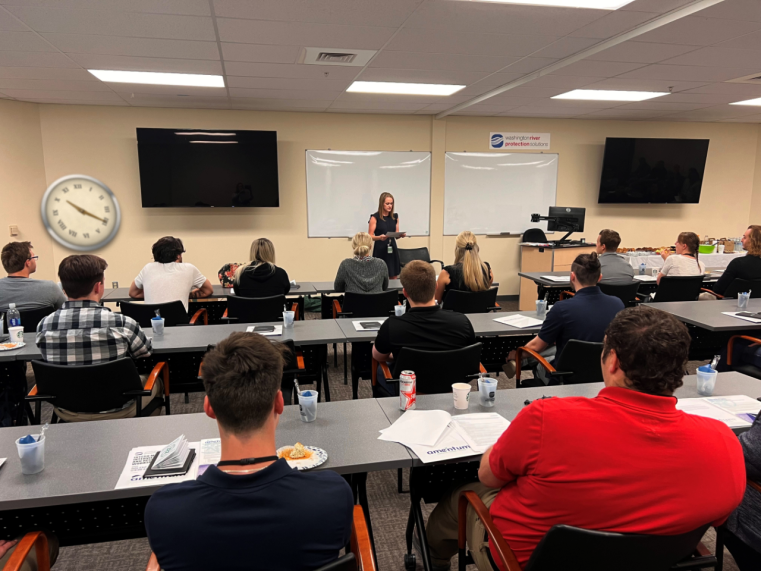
10,20
